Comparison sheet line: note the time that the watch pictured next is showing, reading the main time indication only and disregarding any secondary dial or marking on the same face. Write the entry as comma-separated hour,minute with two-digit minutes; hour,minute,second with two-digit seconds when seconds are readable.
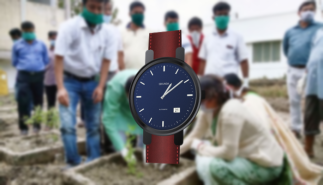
1,09
